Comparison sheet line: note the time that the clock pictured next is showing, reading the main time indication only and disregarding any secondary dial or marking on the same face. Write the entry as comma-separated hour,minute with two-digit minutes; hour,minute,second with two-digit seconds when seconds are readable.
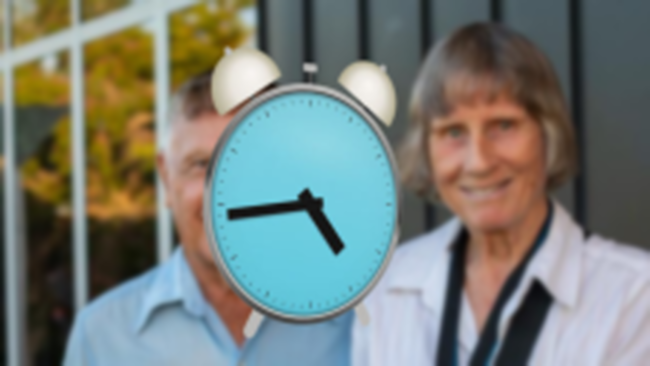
4,44
